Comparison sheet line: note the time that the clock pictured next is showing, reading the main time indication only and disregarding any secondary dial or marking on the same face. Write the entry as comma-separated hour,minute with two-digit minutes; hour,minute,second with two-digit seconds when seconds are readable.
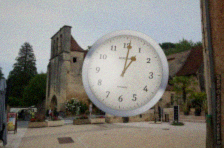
1,01
